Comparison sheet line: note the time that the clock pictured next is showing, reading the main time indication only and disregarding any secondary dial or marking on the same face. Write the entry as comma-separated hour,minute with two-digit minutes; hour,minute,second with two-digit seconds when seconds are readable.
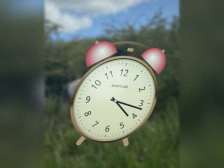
4,17
